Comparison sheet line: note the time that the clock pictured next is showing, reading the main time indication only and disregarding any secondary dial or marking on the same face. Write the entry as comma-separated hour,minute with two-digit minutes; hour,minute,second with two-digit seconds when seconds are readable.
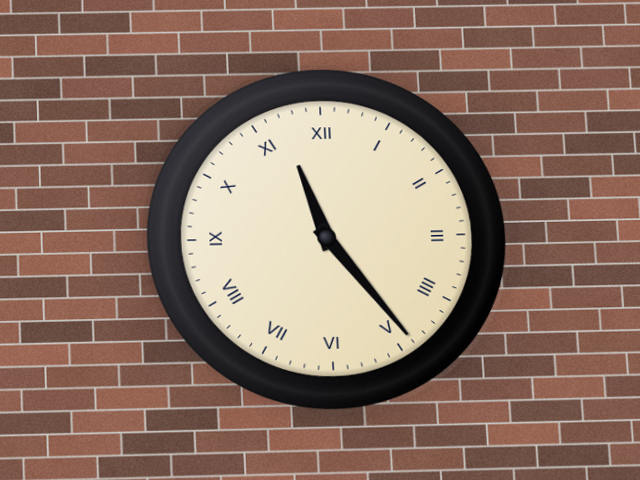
11,24
